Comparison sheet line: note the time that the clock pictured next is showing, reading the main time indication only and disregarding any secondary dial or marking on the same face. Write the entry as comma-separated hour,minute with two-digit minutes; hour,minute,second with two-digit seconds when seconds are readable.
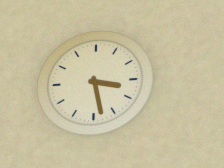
3,28
